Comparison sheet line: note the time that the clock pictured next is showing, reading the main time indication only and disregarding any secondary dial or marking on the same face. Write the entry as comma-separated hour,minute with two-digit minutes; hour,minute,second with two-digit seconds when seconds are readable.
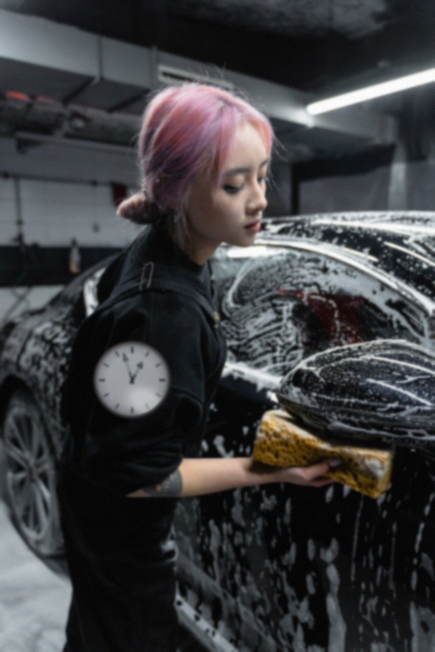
12,57
